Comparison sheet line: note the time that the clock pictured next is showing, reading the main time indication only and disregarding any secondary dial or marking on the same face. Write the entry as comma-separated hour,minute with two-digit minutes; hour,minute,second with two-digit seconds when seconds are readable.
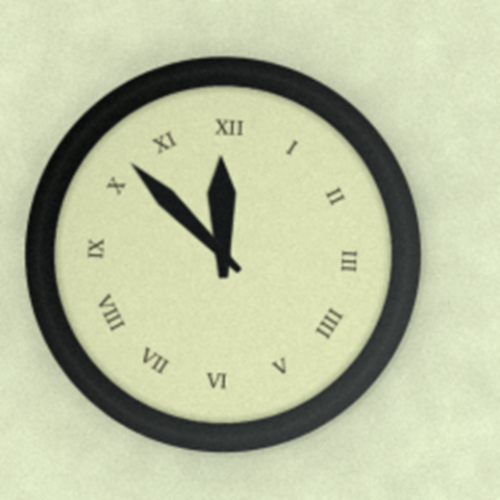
11,52
